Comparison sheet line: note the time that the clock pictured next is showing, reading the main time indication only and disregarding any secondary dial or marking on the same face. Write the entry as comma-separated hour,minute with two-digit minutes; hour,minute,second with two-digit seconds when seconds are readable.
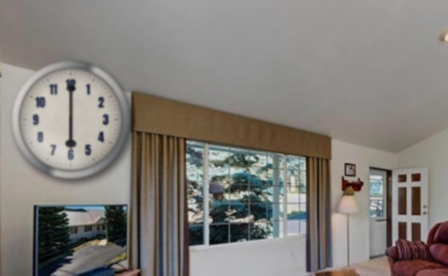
6,00
